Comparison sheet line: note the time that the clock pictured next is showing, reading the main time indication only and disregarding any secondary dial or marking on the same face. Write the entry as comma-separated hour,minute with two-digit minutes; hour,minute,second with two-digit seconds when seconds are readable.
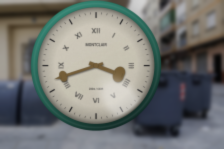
3,42
